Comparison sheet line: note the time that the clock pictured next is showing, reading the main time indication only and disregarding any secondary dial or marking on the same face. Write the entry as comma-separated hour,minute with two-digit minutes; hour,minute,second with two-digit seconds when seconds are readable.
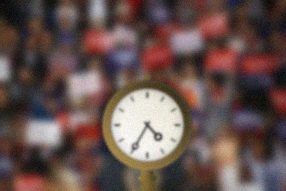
4,35
